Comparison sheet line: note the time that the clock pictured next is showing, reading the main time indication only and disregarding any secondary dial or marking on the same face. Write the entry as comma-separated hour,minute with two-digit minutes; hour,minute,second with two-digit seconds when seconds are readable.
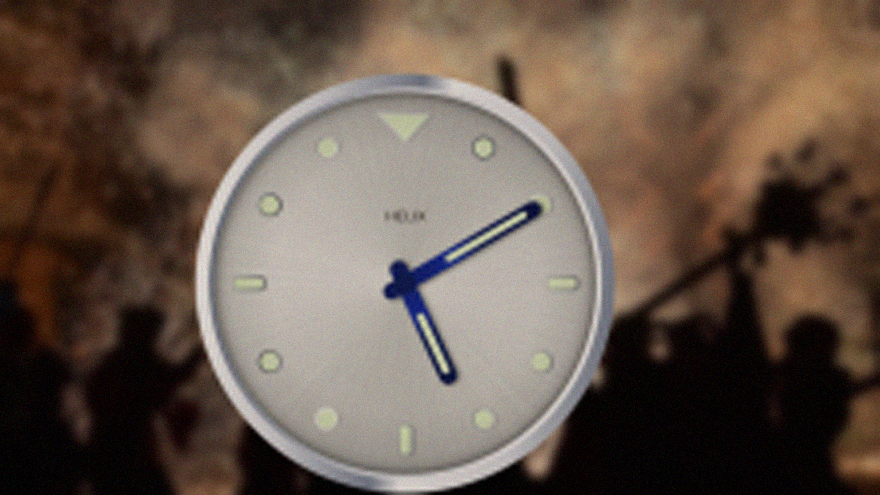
5,10
